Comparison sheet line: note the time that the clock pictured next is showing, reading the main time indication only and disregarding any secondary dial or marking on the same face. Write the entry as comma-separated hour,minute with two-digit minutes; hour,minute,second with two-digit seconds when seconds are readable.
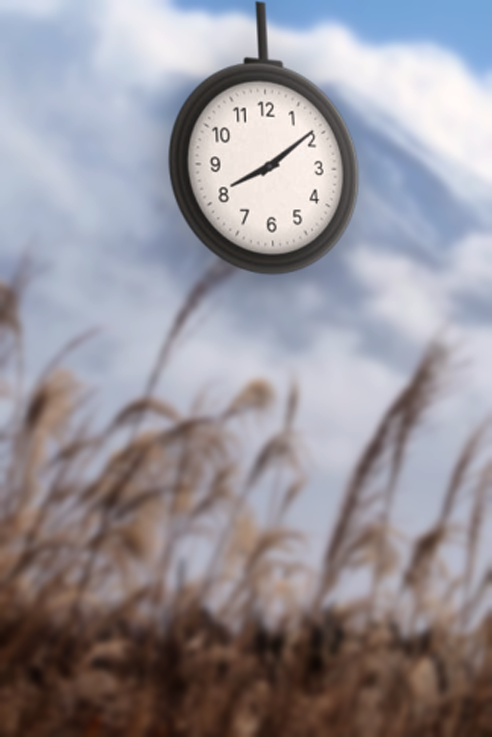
8,09
